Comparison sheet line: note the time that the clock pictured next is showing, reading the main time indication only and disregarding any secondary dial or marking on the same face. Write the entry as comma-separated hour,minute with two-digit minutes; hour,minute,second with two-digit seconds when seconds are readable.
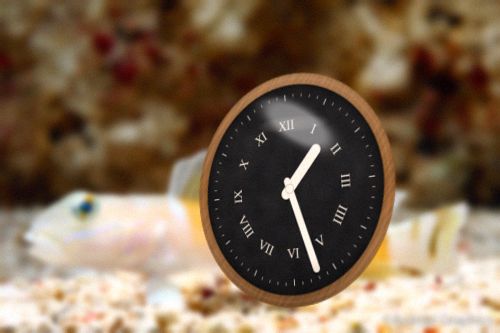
1,27
